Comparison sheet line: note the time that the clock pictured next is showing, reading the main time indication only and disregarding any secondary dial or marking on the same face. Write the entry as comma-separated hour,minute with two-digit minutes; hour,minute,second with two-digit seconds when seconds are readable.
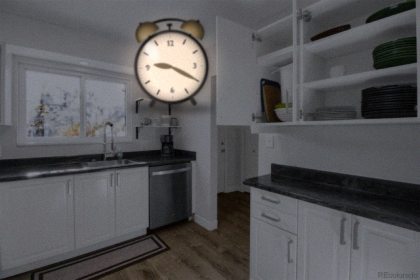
9,20
